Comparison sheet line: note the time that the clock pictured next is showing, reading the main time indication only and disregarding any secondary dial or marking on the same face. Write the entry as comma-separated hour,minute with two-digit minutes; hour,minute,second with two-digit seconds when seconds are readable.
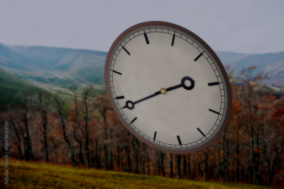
2,43
